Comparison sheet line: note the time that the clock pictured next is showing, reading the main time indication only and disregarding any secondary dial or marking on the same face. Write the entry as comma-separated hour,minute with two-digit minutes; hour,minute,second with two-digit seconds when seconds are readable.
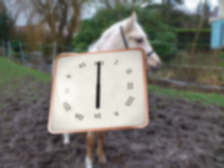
6,00
